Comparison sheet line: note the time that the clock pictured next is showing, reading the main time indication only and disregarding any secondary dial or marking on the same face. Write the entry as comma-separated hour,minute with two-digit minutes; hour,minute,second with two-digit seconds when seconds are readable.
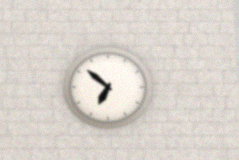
6,52
